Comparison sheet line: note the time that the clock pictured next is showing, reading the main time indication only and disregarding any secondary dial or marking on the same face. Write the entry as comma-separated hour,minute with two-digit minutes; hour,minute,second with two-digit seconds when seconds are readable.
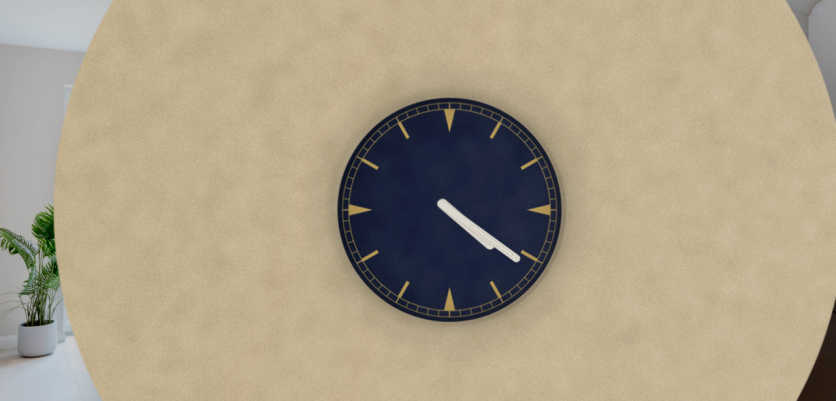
4,21
